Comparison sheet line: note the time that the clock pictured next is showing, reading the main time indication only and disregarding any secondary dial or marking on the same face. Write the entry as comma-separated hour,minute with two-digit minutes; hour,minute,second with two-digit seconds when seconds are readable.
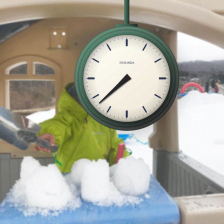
7,38
